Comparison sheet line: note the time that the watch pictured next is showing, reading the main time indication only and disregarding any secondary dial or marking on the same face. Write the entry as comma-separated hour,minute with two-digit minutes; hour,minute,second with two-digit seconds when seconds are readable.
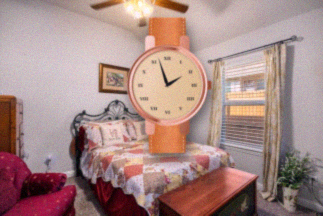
1,57
